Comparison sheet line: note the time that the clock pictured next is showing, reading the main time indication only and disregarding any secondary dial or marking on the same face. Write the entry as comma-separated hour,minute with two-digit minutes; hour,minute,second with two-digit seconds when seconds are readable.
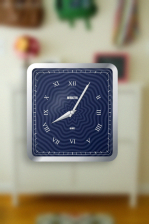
8,05
